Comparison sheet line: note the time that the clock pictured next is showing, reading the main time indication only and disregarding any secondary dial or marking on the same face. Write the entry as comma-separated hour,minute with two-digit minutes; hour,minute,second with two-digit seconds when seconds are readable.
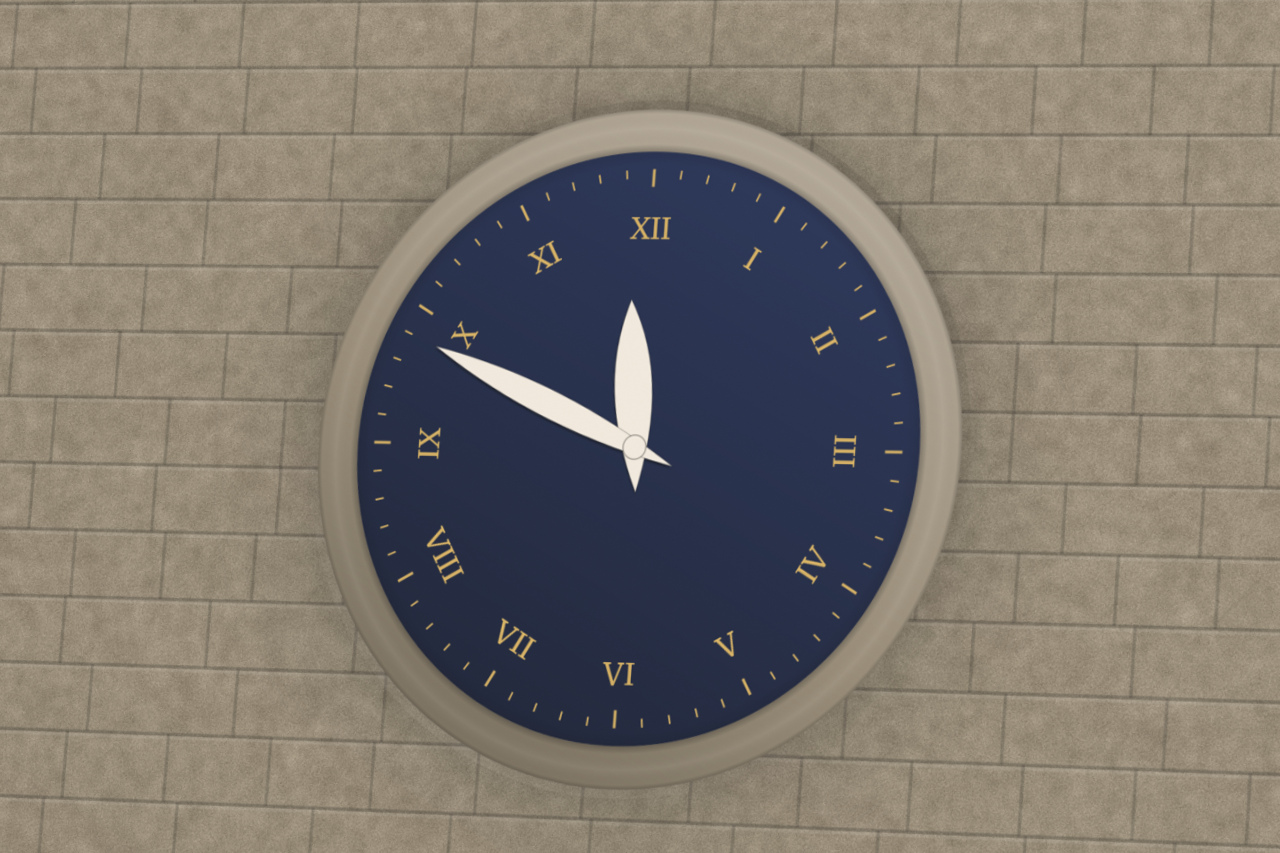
11,49
